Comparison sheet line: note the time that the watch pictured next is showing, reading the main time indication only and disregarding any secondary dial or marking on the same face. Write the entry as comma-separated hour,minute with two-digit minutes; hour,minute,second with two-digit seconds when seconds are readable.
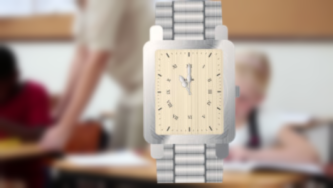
11,00
